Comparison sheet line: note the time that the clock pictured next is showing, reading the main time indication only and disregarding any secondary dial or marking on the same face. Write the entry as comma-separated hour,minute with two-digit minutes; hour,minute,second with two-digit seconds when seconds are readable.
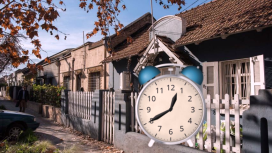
12,40
